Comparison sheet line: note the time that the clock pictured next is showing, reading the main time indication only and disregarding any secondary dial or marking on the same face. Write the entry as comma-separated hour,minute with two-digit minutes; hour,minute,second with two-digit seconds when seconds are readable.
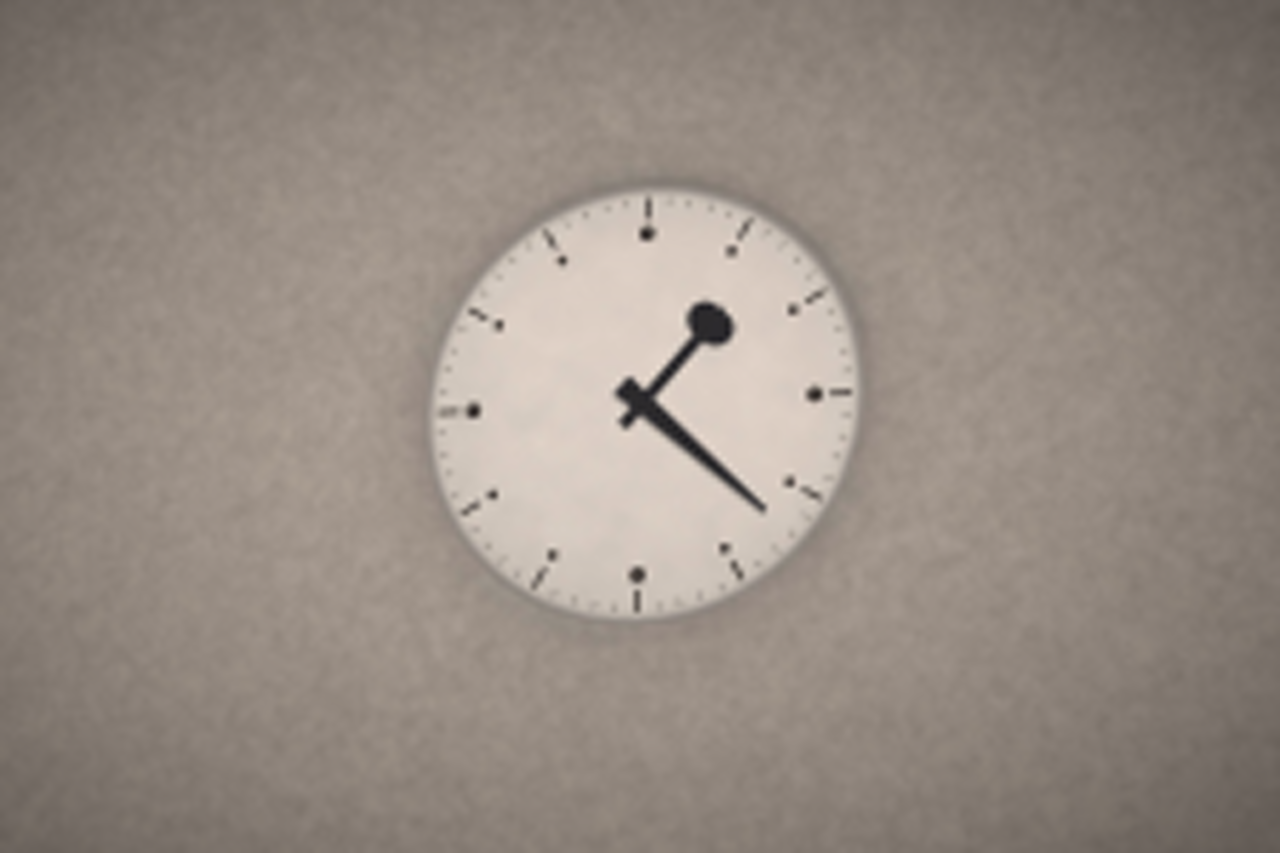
1,22
